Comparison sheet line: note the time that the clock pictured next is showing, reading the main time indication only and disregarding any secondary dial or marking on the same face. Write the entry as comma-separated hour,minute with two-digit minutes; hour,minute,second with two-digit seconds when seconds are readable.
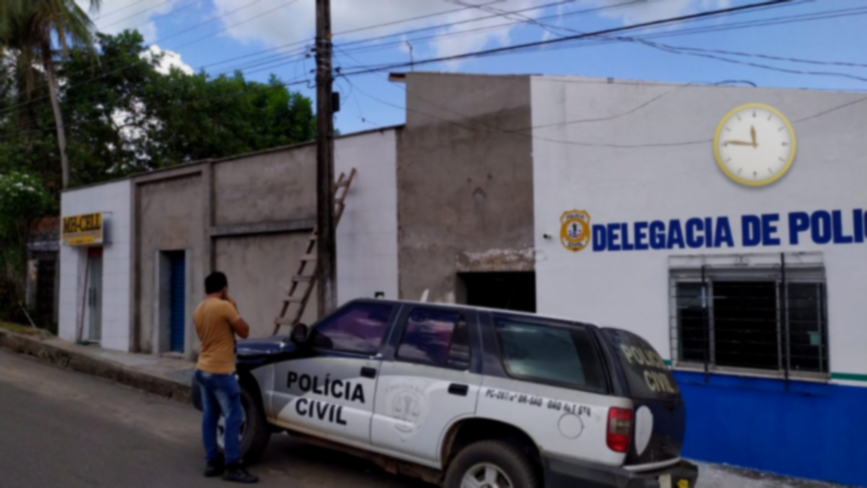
11,46
